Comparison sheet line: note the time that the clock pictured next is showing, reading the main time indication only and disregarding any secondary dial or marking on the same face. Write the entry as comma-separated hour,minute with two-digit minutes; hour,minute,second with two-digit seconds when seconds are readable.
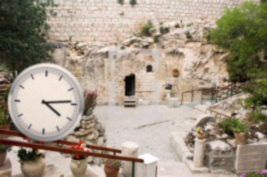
4,14
